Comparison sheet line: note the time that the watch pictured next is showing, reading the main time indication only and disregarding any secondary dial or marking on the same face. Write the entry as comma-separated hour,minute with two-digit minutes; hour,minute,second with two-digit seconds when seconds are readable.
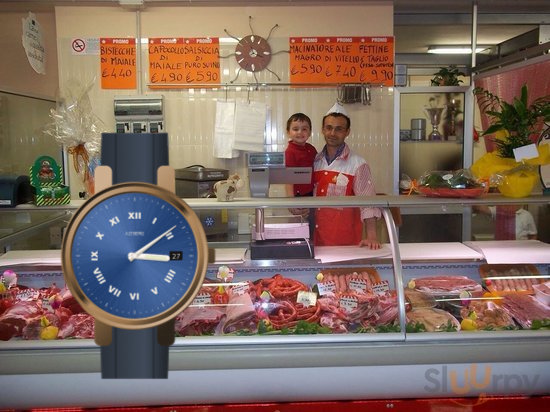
3,09
